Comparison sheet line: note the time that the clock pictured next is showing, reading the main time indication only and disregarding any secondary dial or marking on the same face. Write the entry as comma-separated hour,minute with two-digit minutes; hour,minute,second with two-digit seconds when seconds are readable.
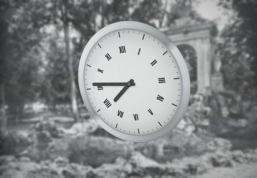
7,46
